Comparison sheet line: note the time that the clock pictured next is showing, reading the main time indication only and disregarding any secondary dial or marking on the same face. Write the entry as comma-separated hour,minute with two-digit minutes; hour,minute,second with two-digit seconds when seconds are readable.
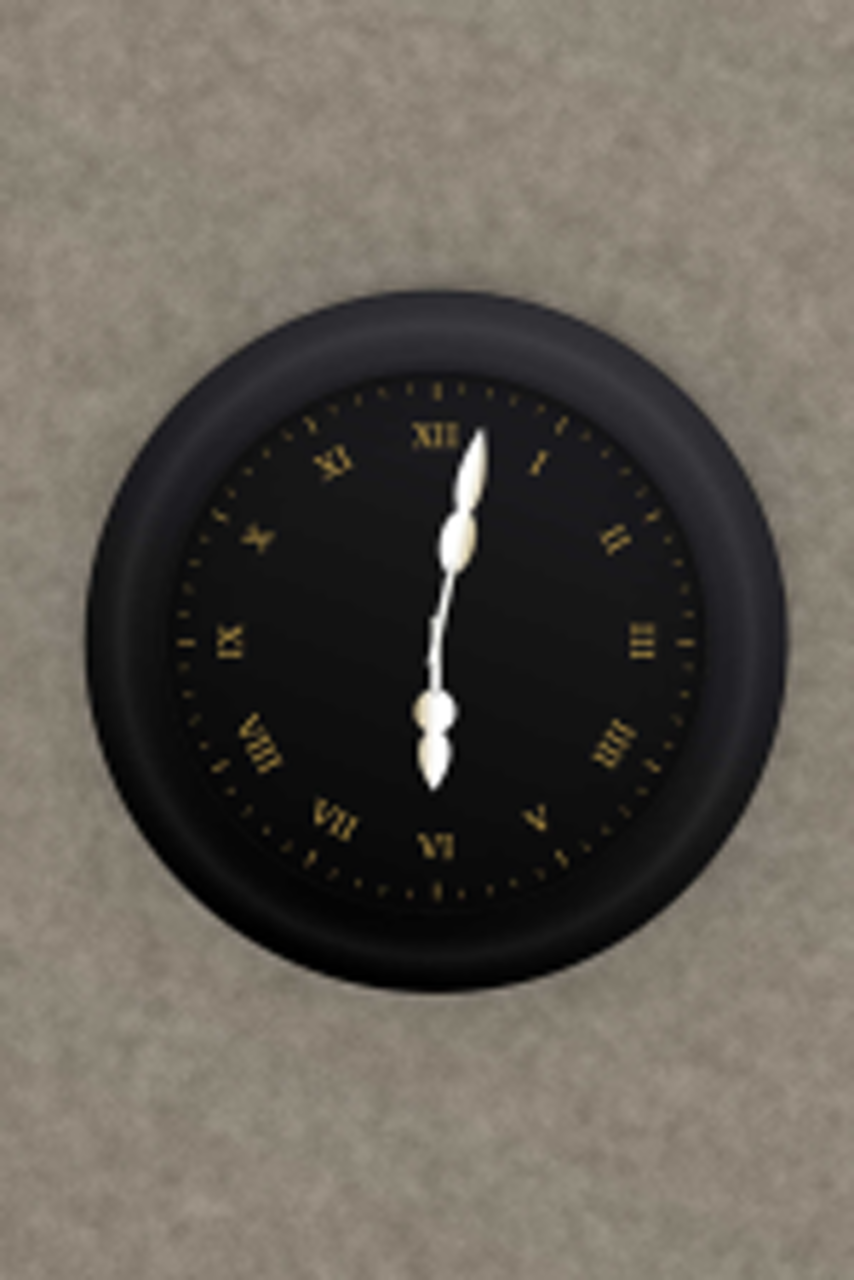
6,02
